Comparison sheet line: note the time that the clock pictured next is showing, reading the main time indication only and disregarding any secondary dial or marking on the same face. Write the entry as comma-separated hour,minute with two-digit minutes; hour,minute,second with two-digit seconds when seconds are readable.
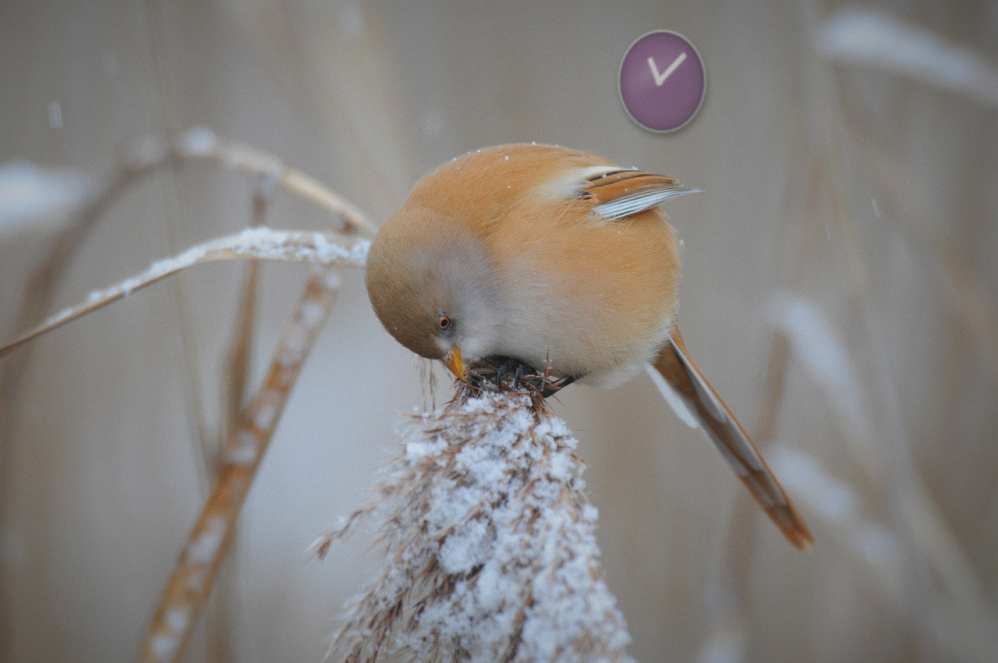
11,08
